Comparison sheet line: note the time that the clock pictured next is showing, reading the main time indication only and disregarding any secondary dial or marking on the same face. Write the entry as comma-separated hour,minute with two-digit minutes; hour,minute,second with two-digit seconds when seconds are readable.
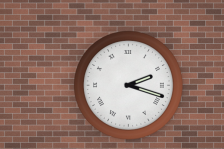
2,18
